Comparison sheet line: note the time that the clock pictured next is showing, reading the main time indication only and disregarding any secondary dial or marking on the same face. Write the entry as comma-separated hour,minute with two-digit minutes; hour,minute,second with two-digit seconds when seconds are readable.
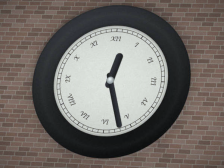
12,27
